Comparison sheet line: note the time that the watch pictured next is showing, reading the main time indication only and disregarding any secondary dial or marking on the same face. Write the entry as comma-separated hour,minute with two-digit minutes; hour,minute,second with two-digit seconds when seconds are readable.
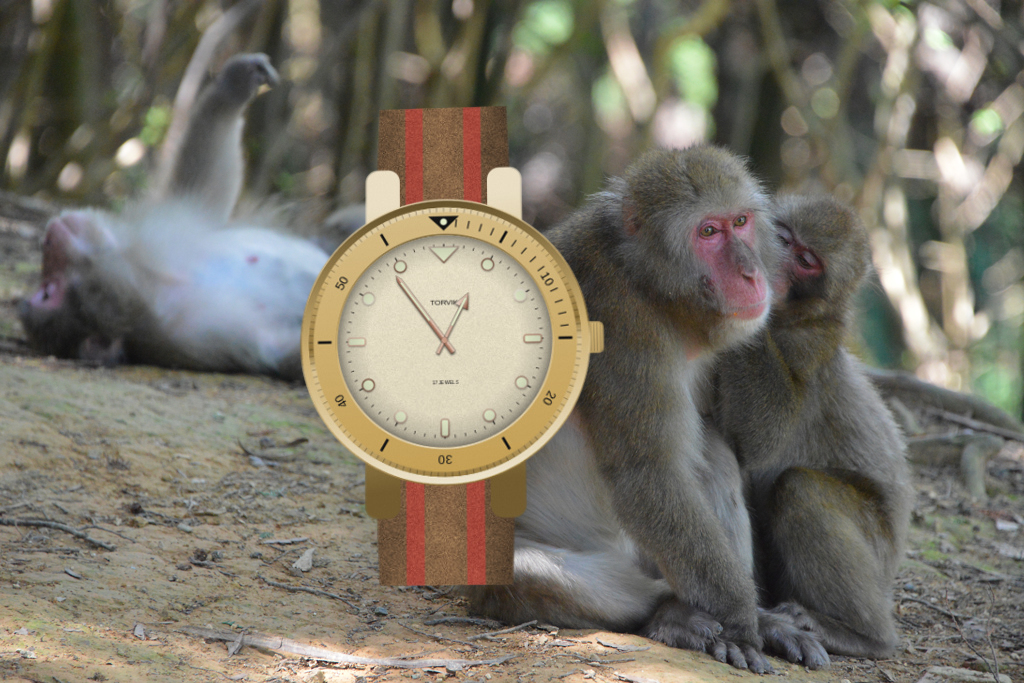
12,54
